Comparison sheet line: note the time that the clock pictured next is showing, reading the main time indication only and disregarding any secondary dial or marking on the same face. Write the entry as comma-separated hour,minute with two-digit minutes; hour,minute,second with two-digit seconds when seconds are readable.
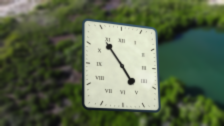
4,54
